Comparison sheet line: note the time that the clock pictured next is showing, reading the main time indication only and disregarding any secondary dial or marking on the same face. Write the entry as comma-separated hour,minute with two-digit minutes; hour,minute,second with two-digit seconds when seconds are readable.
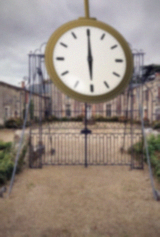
6,00
